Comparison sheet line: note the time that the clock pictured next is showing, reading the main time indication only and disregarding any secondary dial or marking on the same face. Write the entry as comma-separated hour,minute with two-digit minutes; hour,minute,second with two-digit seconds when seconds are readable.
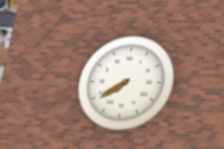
7,39
